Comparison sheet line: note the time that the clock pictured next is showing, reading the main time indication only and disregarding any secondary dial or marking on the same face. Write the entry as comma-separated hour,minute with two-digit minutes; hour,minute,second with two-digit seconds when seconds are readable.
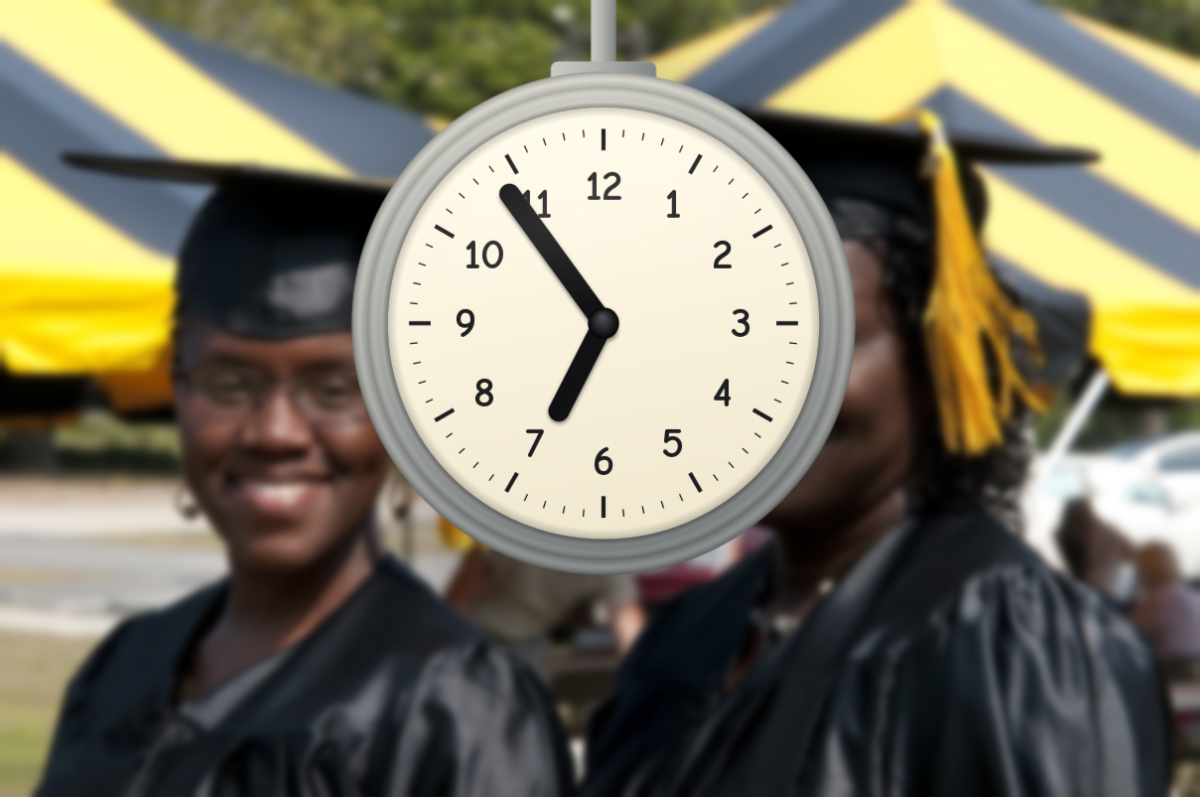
6,54
